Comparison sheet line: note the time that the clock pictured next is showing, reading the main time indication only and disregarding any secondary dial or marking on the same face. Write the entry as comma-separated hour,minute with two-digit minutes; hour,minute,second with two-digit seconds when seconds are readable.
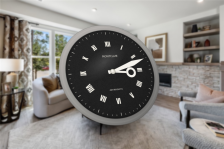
3,12
